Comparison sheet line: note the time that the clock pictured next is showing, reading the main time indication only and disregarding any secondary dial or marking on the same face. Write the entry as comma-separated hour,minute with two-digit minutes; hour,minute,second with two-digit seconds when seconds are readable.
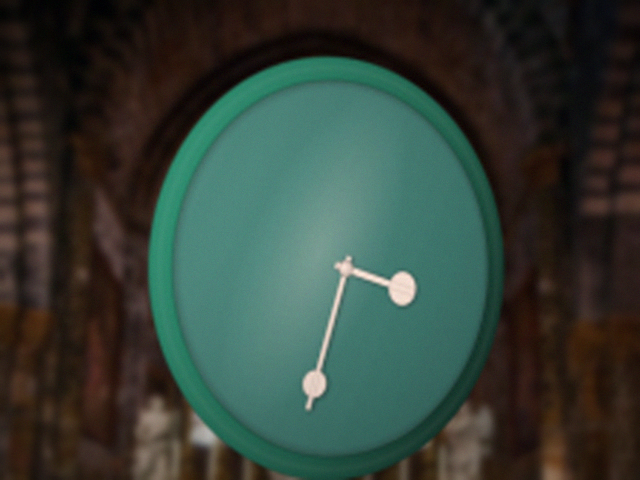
3,33
